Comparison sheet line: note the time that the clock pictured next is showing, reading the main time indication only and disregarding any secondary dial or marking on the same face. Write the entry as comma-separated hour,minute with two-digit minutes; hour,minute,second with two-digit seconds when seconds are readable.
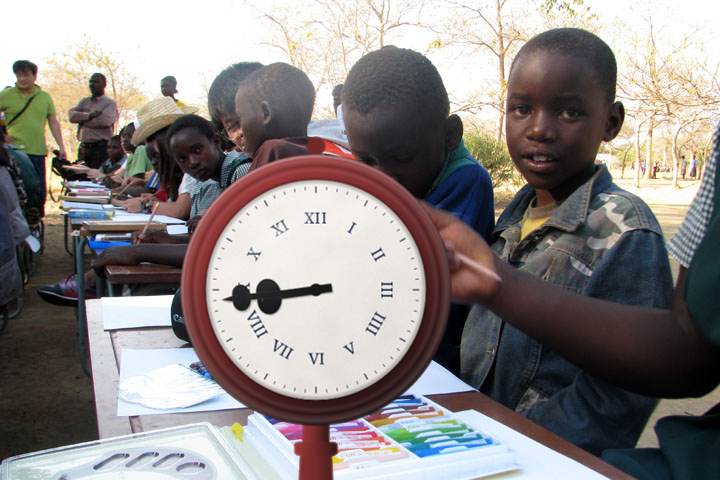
8,44
